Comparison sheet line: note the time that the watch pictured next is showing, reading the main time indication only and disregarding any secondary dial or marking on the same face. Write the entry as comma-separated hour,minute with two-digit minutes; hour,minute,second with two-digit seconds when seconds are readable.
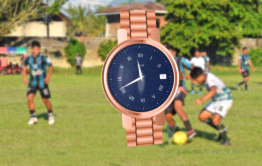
11,41
